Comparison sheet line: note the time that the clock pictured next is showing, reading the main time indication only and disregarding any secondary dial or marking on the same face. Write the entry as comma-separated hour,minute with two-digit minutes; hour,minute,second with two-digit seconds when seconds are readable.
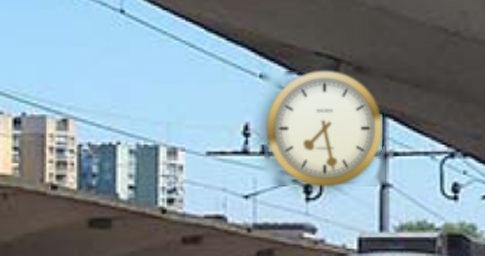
7,28
